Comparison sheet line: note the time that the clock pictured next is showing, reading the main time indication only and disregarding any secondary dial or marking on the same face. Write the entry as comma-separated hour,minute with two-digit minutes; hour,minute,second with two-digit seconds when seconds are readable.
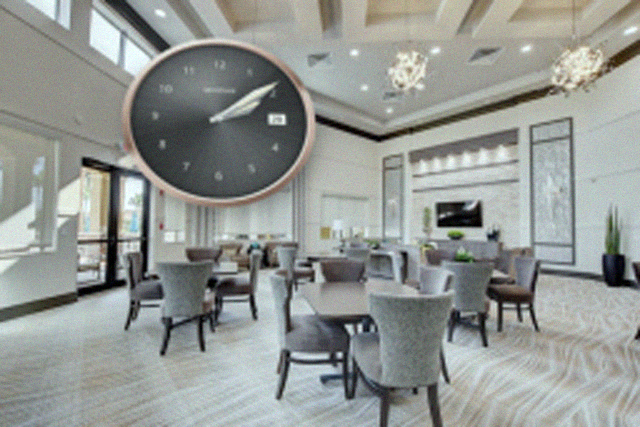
2,09
